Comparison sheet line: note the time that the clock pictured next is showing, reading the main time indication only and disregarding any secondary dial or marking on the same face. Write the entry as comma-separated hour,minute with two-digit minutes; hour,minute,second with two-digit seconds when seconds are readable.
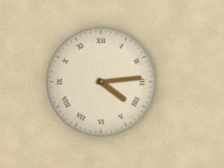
4,14
